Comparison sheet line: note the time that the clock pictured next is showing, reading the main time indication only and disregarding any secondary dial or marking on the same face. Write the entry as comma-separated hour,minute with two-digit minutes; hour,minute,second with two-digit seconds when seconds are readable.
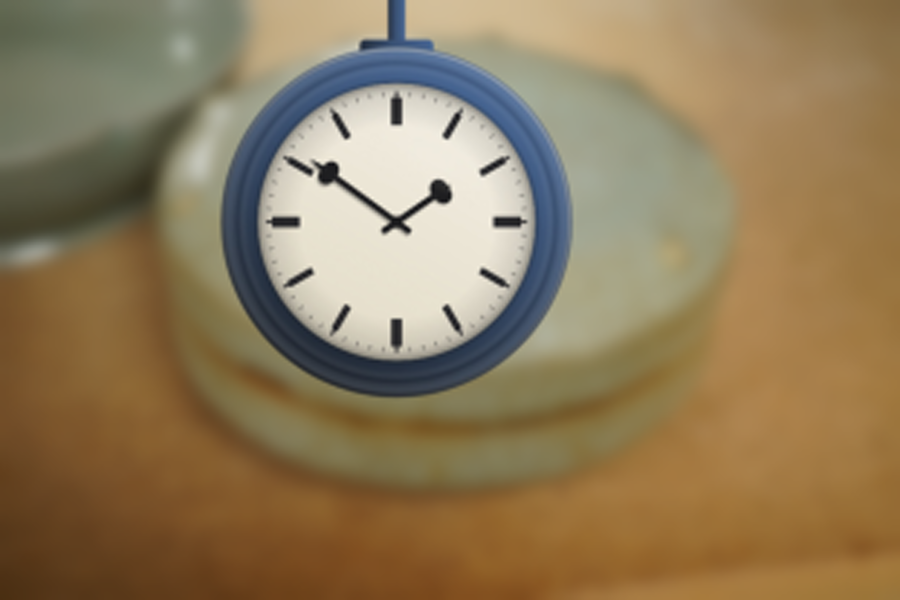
1,51
